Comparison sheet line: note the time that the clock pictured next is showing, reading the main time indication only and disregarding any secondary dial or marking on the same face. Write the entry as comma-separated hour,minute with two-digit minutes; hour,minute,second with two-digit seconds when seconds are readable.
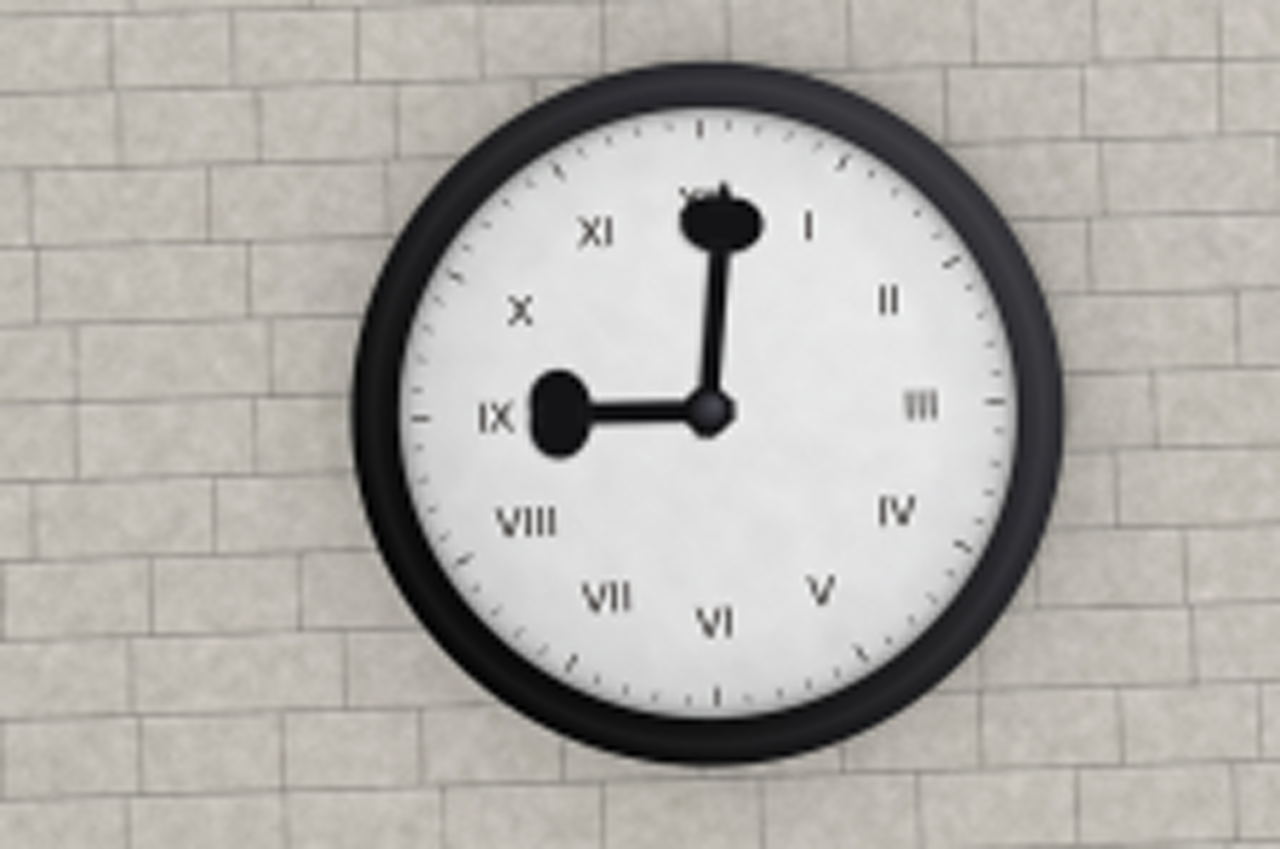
9,01
